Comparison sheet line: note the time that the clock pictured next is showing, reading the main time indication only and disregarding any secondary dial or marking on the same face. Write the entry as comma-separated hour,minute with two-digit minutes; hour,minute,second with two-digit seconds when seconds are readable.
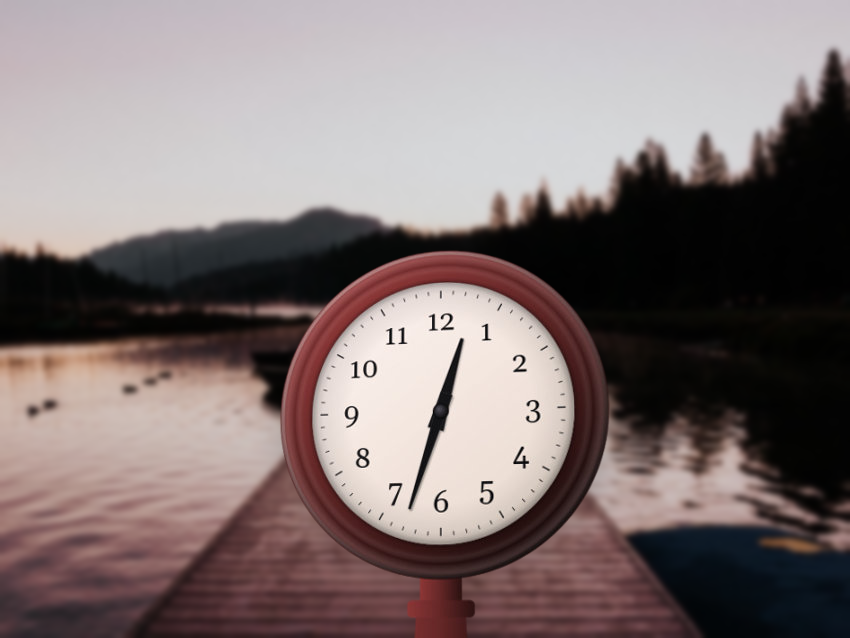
12,33
